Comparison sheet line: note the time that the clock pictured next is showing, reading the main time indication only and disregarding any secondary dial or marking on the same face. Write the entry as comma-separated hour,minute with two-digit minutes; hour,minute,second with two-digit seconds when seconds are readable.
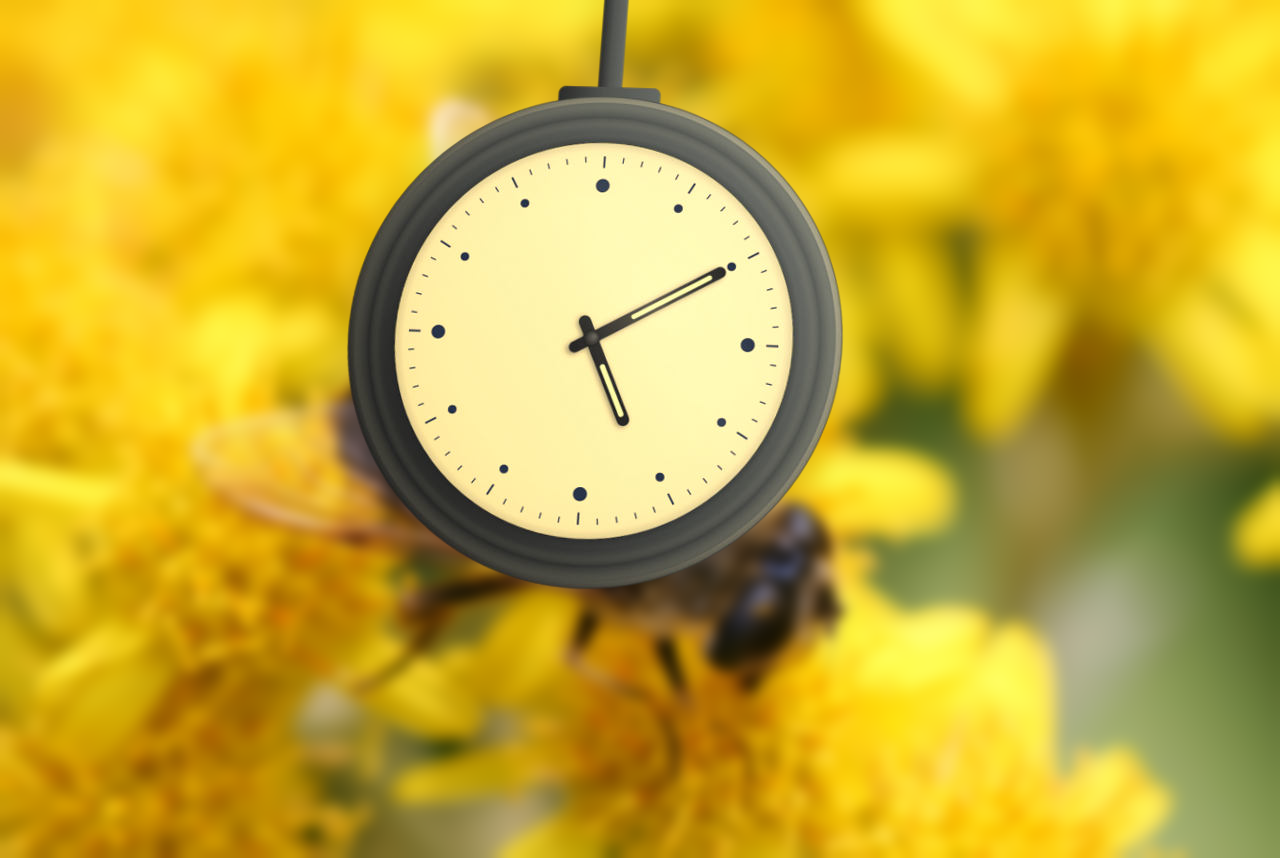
5,10
